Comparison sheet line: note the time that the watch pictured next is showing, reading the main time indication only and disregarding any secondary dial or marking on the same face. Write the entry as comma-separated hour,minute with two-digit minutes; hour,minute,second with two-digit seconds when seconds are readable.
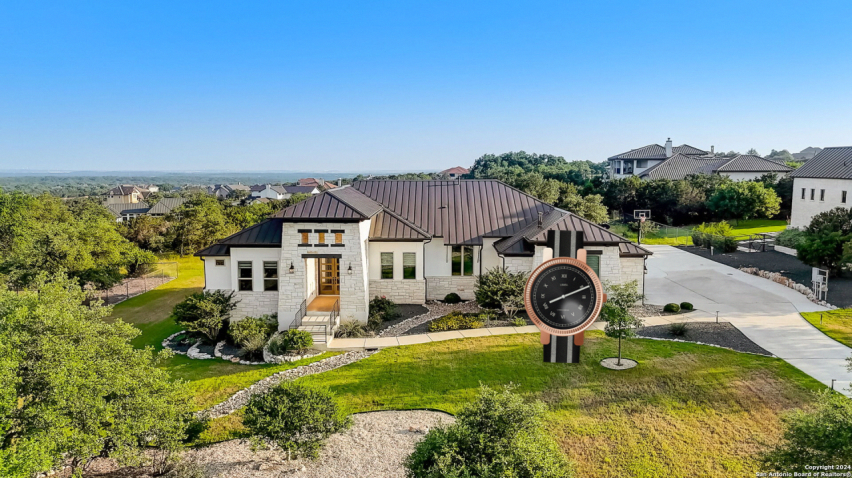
8,11
